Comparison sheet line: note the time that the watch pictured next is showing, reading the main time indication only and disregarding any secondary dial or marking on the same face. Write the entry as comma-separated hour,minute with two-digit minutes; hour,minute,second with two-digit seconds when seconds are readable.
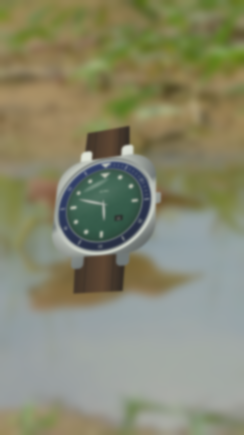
5,48
